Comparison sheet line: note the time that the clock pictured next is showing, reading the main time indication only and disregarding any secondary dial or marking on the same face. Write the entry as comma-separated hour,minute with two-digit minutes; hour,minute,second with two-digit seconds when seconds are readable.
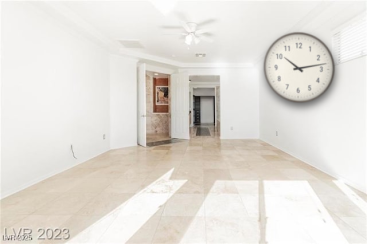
10,13
